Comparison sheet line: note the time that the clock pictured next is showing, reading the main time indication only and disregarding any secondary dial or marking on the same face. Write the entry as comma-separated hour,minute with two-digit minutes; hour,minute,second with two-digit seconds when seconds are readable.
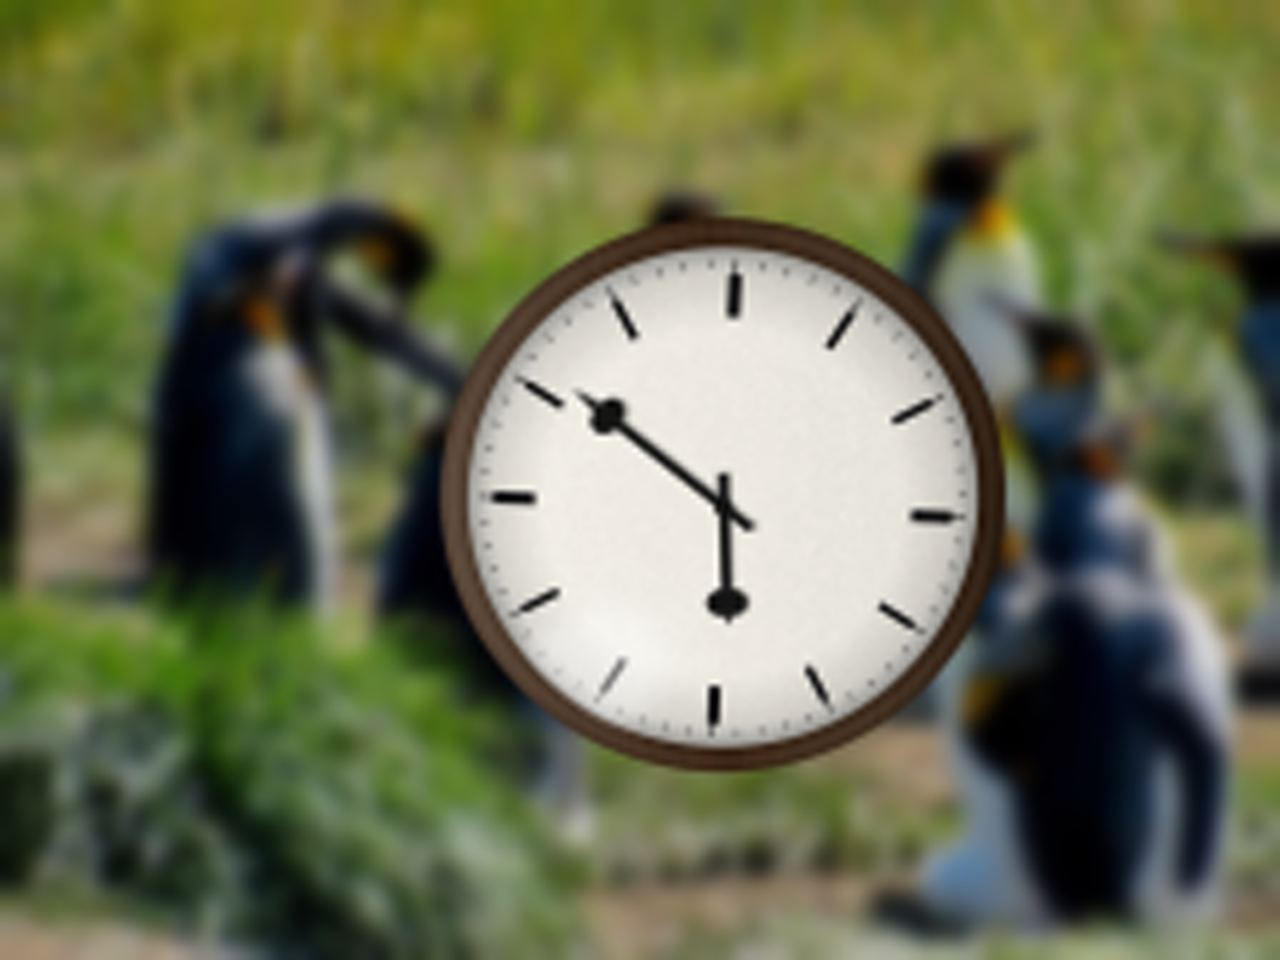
5,51
